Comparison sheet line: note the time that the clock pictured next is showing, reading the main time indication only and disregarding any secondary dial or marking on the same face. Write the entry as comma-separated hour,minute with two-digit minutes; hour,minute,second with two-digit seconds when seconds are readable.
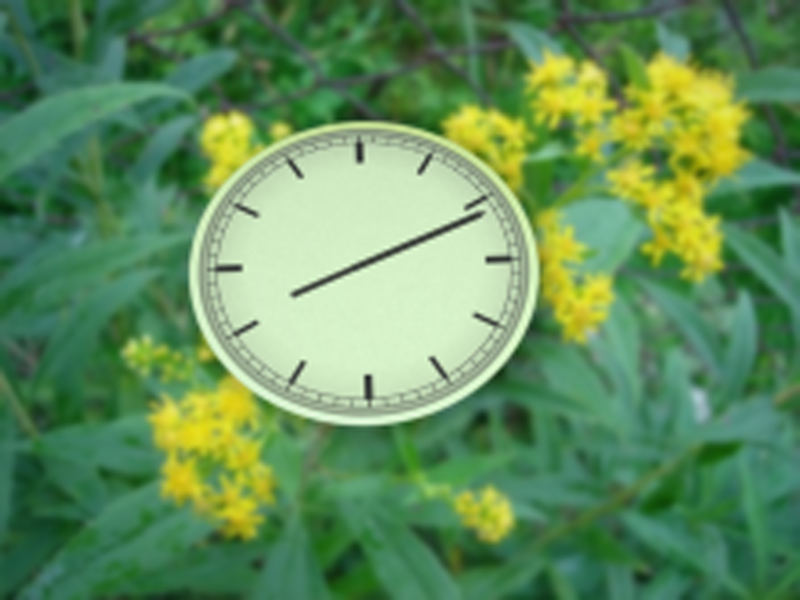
8,11
